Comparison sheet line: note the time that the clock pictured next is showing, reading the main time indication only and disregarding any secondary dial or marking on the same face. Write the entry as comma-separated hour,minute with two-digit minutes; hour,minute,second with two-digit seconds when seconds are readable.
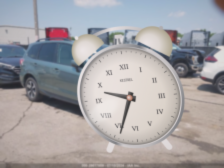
9,34
